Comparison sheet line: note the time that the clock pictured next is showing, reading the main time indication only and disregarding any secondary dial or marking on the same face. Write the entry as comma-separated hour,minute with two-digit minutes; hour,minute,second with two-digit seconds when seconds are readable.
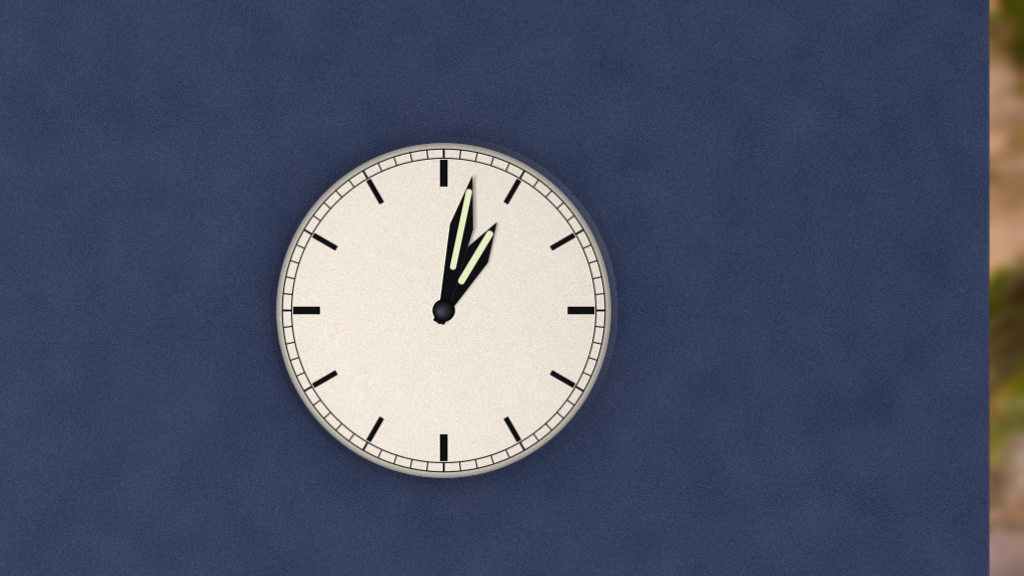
1,02
